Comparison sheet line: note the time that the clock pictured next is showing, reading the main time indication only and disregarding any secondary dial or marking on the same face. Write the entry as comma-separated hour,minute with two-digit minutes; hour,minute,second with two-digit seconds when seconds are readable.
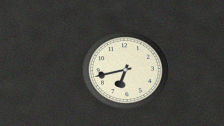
6,43
